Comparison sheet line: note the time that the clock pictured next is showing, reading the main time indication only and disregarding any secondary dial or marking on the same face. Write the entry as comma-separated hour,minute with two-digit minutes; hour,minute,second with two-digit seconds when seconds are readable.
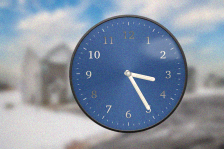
3,25
